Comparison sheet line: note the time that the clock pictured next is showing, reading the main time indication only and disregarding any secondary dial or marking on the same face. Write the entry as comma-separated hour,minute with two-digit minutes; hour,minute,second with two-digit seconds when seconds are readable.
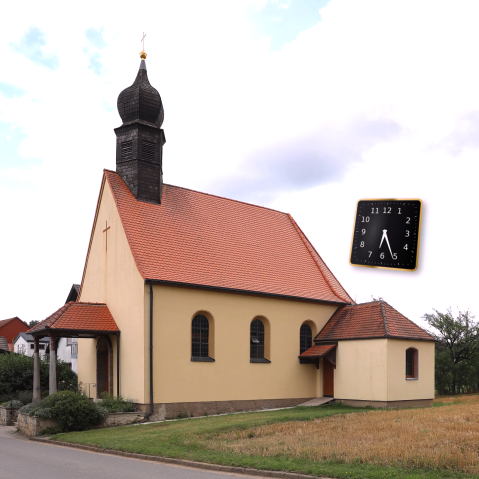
6,26
